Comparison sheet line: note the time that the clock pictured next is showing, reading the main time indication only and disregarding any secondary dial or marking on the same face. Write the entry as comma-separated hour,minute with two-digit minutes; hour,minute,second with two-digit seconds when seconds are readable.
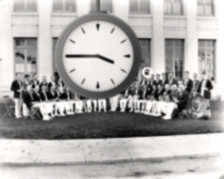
3,45
